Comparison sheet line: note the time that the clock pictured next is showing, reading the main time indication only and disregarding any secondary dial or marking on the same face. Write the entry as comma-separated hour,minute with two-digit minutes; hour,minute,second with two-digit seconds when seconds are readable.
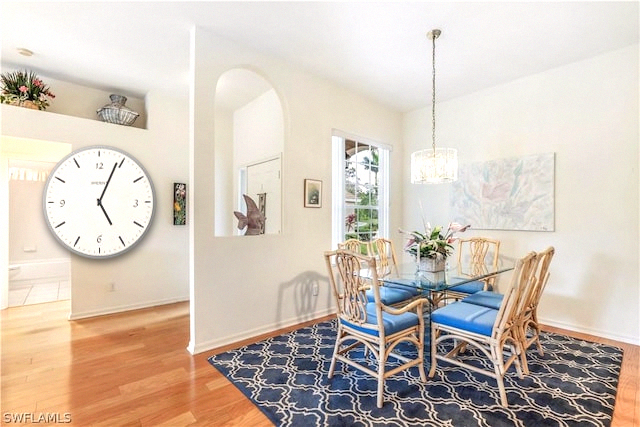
5,04
